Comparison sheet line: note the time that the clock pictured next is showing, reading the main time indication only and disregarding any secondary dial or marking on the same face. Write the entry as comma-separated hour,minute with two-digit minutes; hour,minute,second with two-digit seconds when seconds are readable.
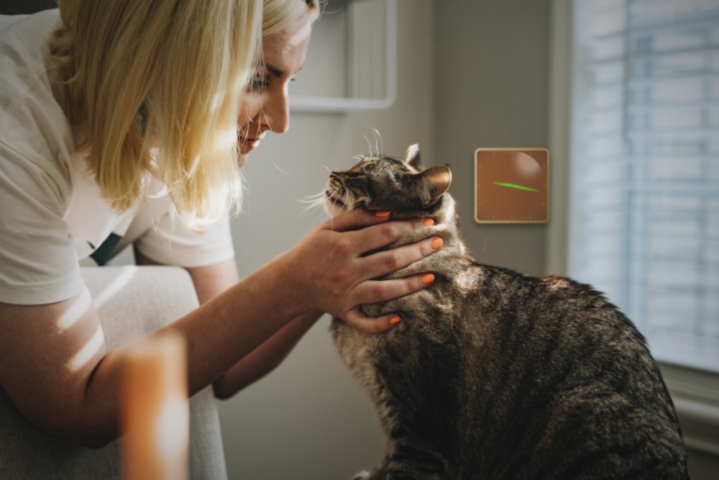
9,17
